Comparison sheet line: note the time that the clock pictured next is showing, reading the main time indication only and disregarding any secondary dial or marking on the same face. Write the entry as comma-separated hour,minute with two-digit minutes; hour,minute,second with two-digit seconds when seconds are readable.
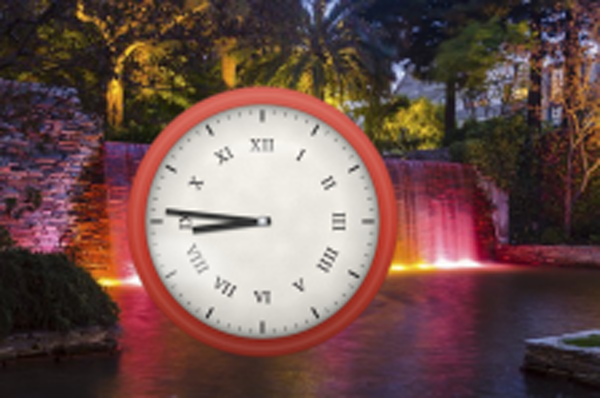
8,46
